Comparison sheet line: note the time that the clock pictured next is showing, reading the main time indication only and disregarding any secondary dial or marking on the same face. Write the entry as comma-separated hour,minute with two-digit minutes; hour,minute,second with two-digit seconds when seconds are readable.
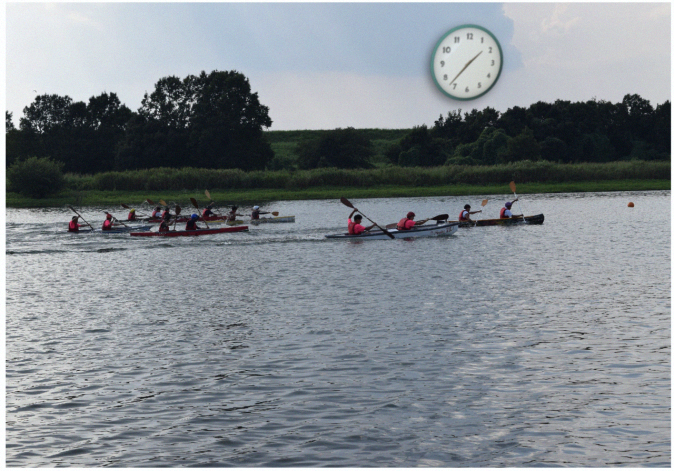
1,37
